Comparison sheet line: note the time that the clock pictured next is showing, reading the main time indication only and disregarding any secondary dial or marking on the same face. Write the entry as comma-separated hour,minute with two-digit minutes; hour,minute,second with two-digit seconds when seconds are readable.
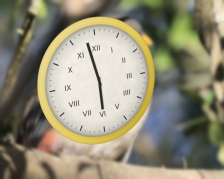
5,58
